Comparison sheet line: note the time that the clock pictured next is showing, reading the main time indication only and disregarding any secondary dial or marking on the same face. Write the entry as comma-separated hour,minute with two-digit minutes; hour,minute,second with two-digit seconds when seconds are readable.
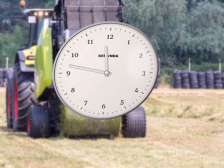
11,47
